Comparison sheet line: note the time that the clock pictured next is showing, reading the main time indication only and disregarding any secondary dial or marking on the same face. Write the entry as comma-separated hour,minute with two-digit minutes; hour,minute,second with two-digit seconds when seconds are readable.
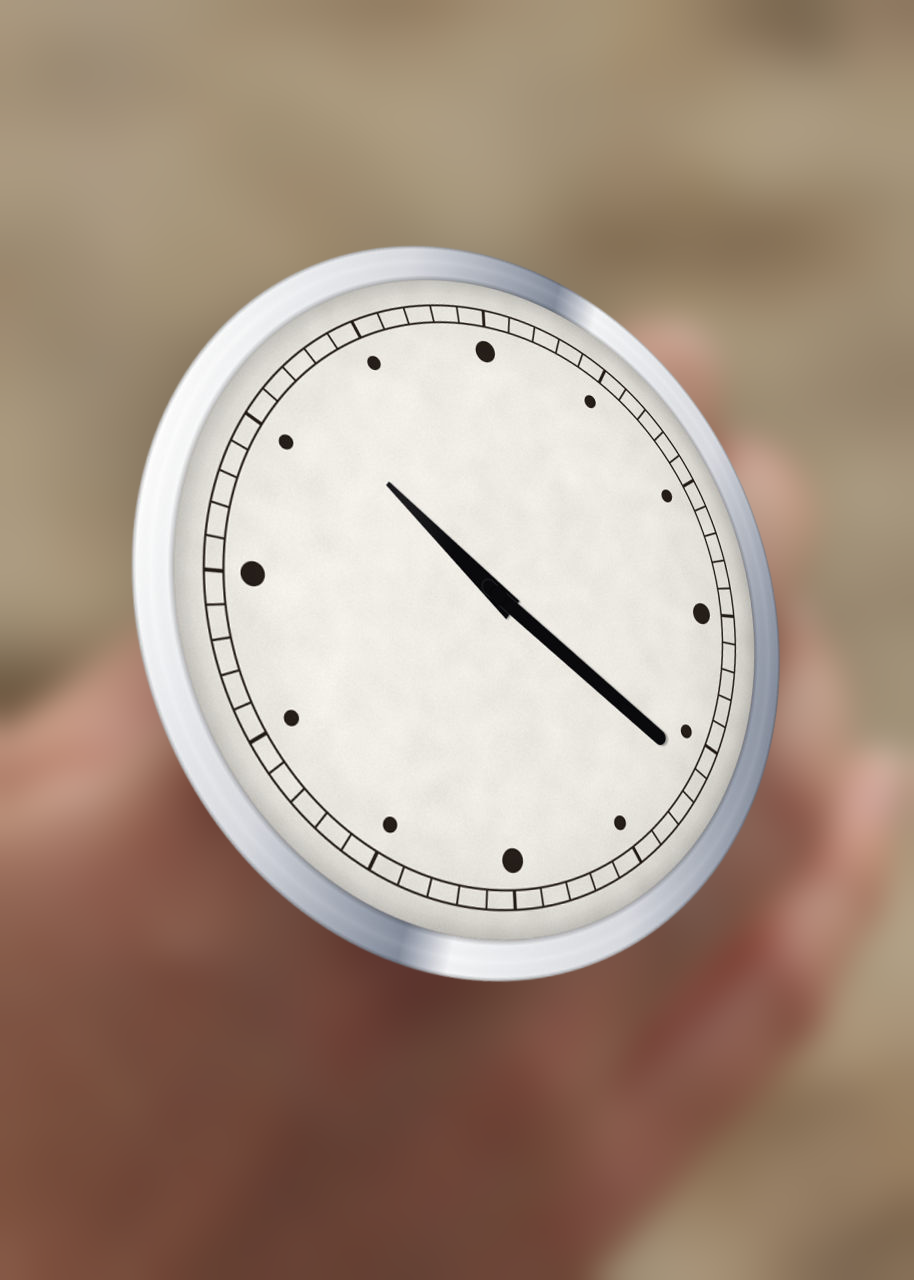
10,21
